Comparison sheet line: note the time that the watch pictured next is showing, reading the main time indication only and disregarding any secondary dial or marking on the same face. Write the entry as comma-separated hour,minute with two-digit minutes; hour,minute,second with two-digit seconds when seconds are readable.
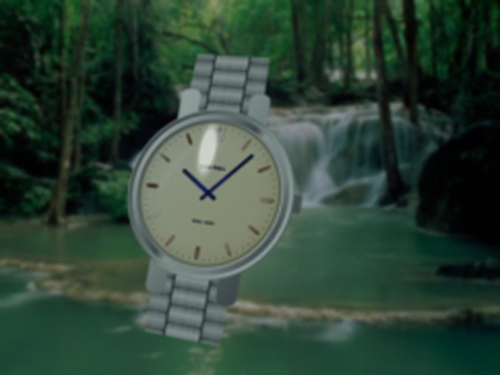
10,07
